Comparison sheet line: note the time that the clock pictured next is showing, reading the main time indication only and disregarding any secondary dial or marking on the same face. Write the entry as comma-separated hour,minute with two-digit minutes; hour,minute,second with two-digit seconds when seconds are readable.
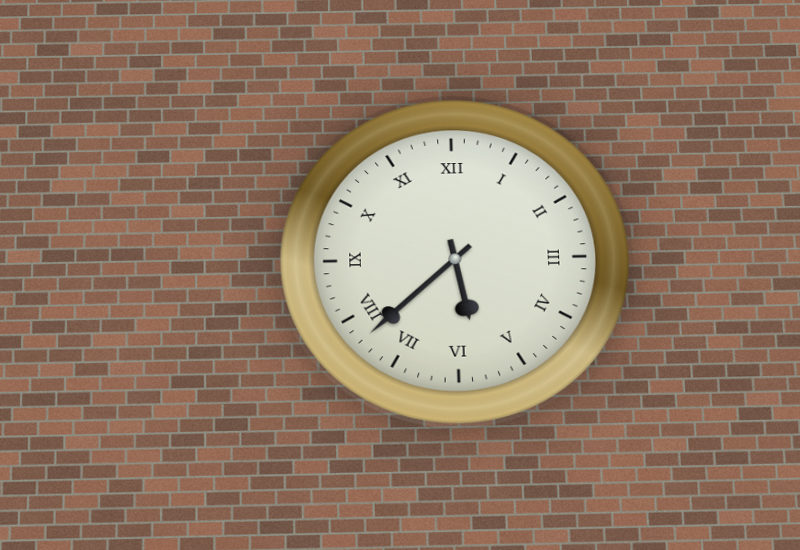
5,38
